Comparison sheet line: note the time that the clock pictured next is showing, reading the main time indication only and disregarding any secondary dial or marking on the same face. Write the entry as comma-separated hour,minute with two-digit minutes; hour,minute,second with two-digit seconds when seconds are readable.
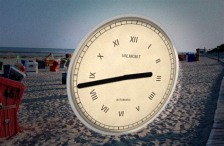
2,43
